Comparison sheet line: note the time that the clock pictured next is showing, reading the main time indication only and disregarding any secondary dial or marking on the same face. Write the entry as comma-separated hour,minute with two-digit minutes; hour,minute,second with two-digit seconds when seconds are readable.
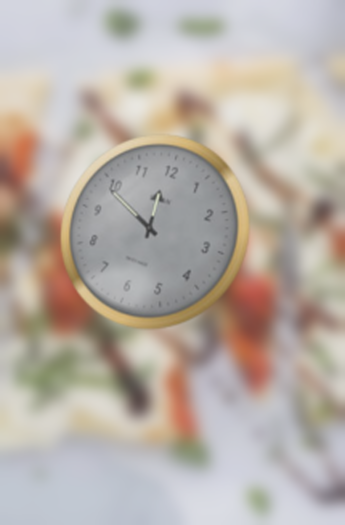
11,49
